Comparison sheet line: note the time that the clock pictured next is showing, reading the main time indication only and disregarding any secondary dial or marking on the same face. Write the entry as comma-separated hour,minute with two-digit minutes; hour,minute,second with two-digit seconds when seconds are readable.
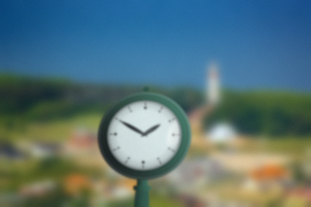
1,50
